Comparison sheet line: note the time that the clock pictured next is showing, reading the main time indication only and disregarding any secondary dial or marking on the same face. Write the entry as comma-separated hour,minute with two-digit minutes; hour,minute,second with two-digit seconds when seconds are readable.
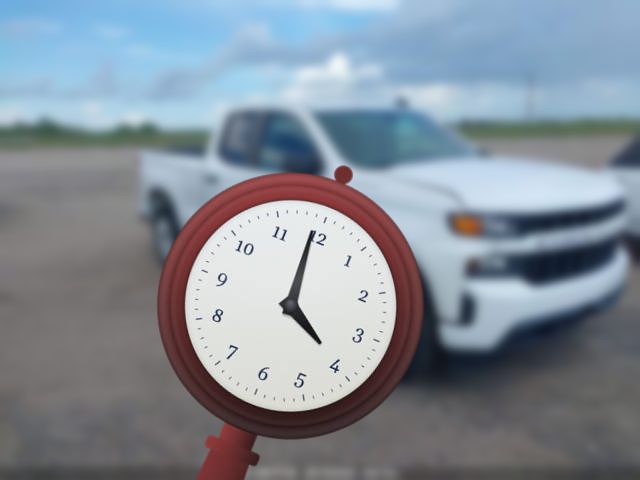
3,59
